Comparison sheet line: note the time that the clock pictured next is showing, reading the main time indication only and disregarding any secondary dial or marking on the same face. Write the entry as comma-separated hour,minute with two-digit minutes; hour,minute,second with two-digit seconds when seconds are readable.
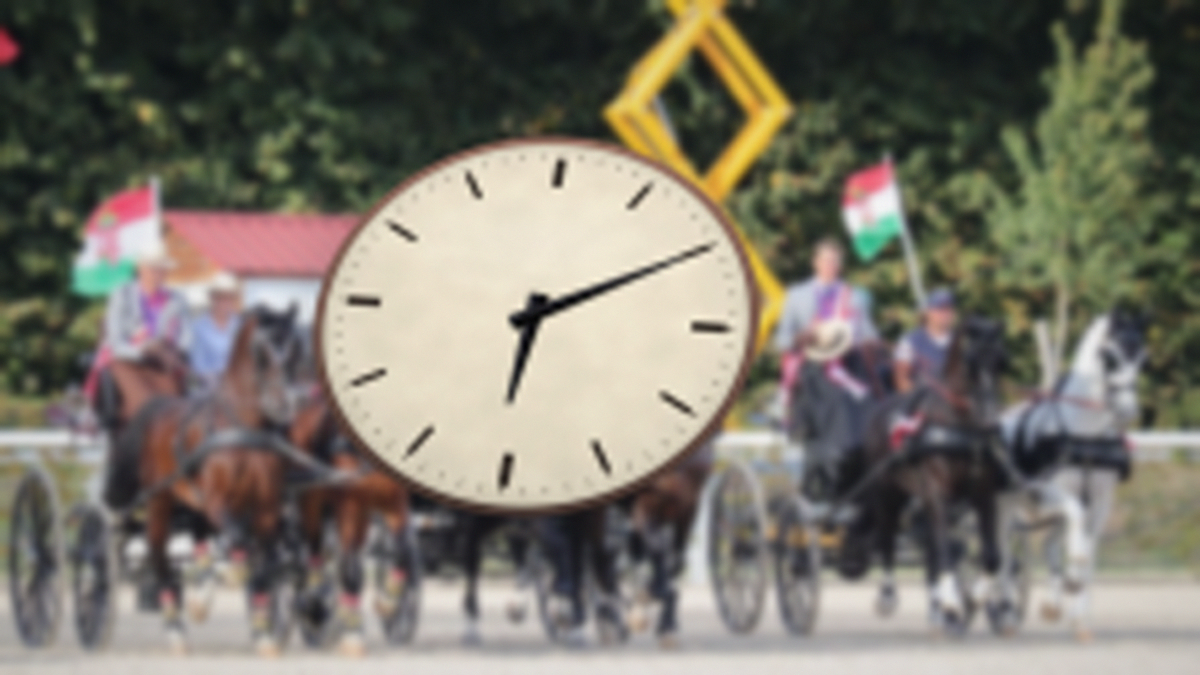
6,10
